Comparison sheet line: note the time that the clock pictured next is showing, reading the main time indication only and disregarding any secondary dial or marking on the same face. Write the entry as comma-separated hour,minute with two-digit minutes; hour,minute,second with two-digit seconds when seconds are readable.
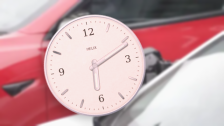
6,11
